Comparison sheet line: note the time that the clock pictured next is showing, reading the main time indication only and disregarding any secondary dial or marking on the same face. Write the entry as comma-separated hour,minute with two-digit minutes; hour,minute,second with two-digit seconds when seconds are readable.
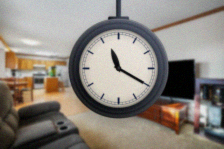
11,20
